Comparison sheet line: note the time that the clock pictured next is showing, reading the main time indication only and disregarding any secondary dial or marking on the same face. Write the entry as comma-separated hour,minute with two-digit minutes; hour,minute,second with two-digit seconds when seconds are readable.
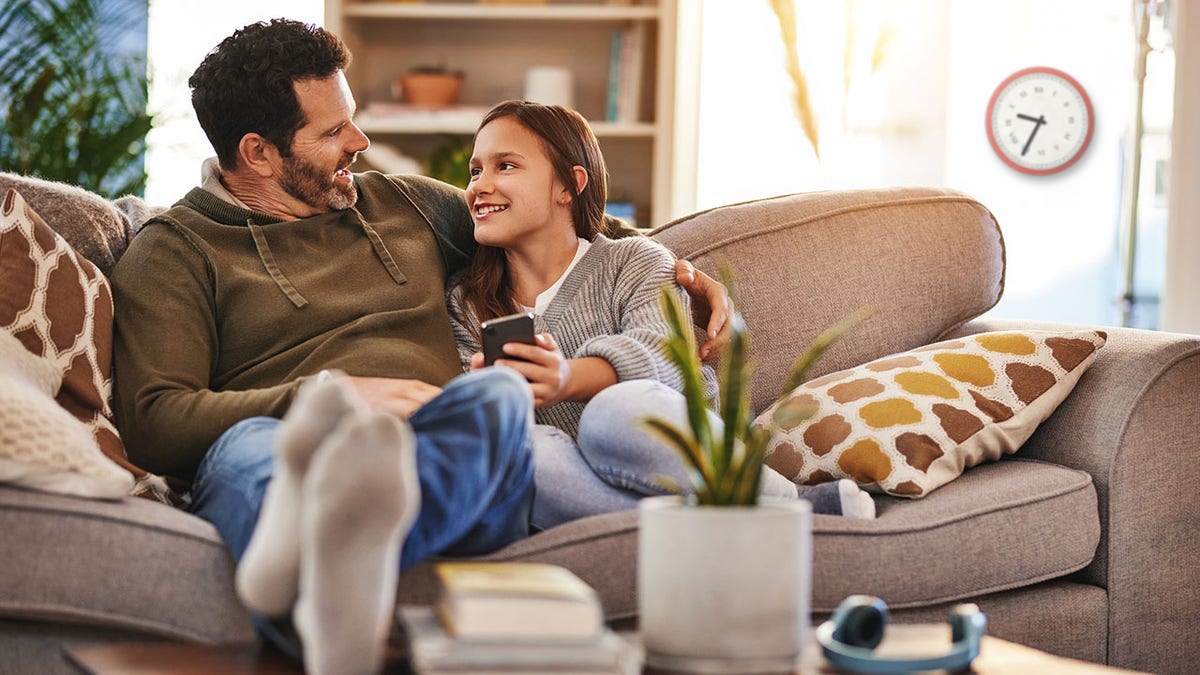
9,35
